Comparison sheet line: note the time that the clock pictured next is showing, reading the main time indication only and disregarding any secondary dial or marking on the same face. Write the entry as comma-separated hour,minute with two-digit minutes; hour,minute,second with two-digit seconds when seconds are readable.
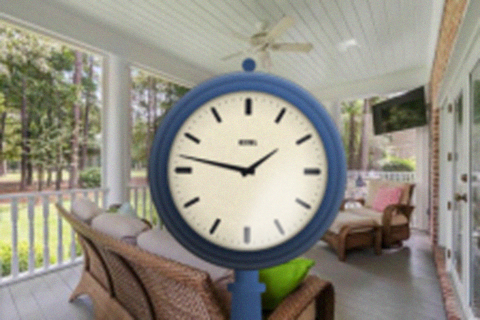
1,47
